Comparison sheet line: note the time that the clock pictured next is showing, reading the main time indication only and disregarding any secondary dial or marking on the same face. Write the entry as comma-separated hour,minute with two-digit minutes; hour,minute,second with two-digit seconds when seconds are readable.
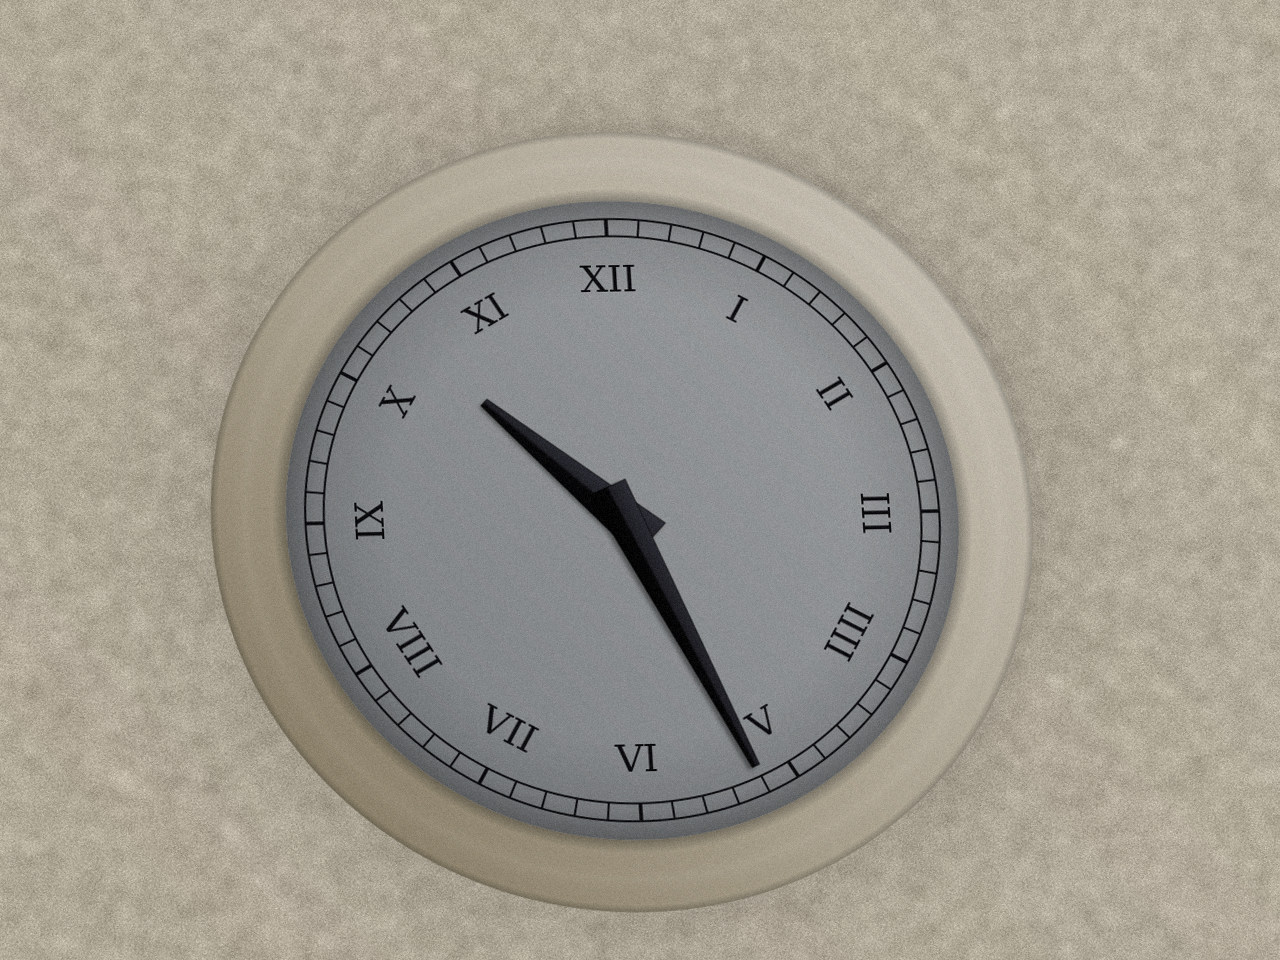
10,26
